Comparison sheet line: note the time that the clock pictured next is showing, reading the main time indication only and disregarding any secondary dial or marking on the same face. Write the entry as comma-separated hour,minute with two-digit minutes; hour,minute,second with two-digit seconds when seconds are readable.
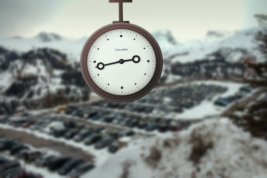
2,43
